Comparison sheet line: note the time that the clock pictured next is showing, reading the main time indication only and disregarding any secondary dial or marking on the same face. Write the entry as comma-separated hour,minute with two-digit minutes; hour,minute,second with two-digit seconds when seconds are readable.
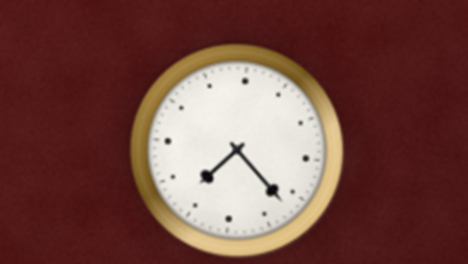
7,22
